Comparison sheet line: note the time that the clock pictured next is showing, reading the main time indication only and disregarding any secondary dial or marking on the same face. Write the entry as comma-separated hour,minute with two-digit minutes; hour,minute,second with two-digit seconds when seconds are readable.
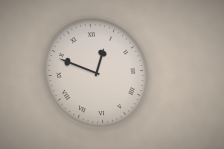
12,49
